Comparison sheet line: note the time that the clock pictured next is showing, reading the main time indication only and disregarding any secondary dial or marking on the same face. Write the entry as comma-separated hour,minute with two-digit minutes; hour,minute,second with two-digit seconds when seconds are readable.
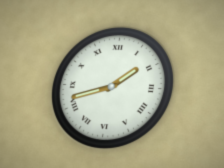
1,42
